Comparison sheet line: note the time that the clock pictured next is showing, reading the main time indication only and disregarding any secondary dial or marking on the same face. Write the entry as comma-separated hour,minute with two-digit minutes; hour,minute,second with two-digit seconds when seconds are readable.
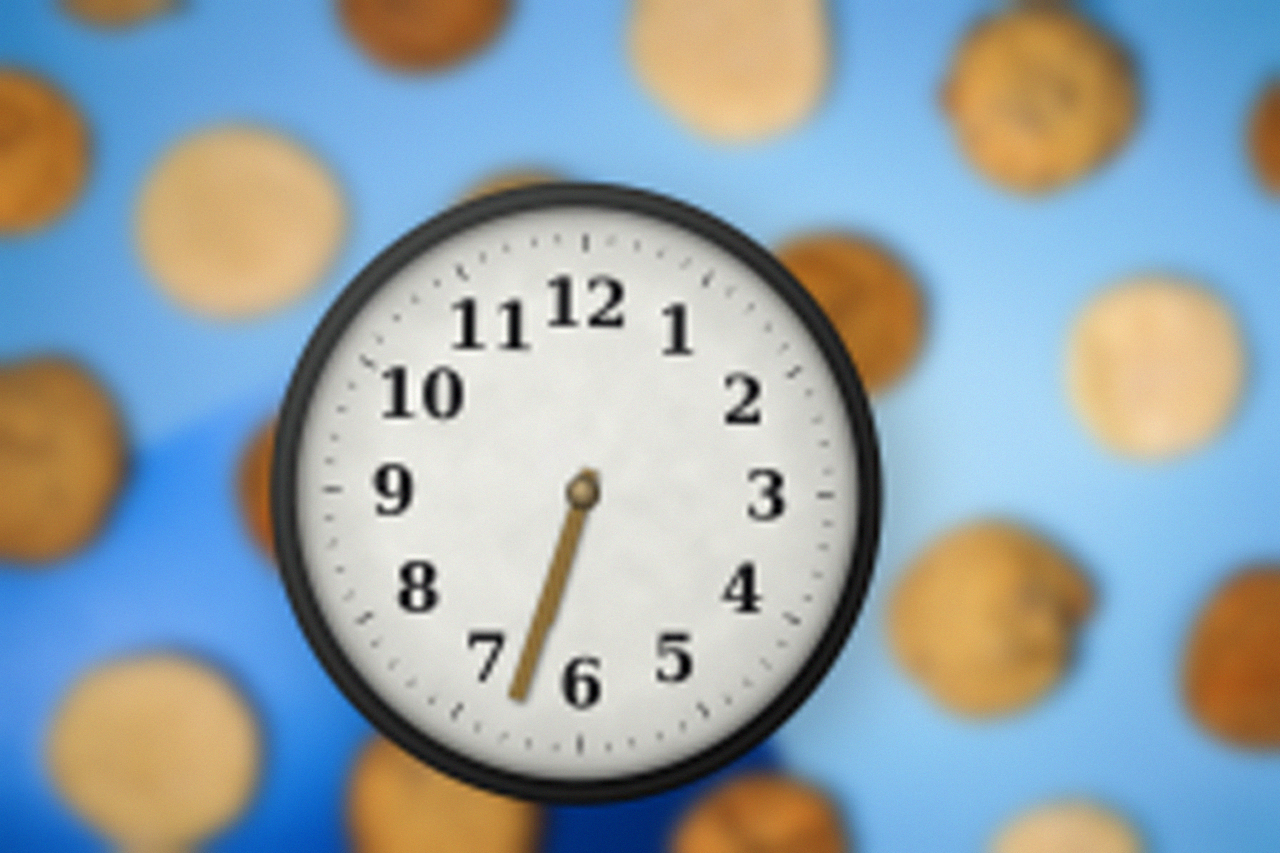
6,33
